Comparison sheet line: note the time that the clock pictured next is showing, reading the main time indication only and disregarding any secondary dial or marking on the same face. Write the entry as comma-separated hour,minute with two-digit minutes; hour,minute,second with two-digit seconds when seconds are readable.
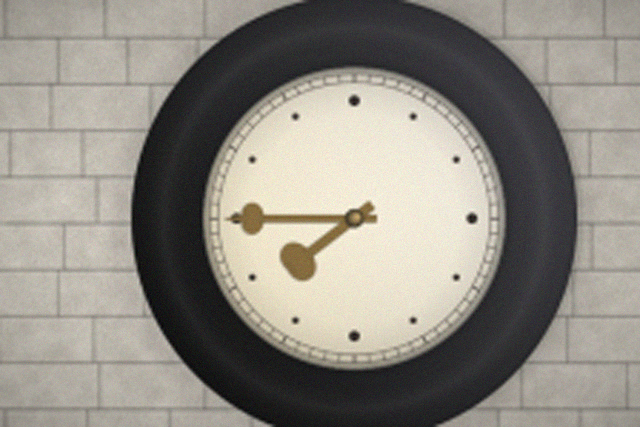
7,45
